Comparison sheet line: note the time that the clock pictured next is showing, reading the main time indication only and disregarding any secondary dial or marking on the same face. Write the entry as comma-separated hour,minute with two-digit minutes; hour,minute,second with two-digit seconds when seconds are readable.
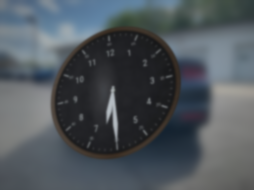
6,30
